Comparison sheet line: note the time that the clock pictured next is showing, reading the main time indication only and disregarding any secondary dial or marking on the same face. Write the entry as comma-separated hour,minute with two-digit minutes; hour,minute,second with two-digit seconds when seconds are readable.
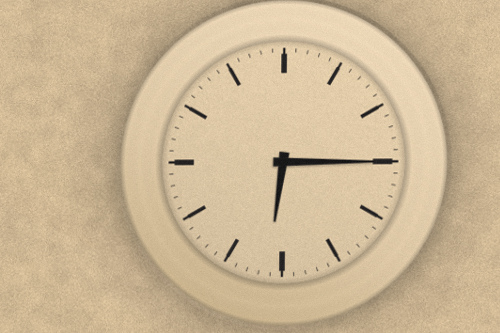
6,15
